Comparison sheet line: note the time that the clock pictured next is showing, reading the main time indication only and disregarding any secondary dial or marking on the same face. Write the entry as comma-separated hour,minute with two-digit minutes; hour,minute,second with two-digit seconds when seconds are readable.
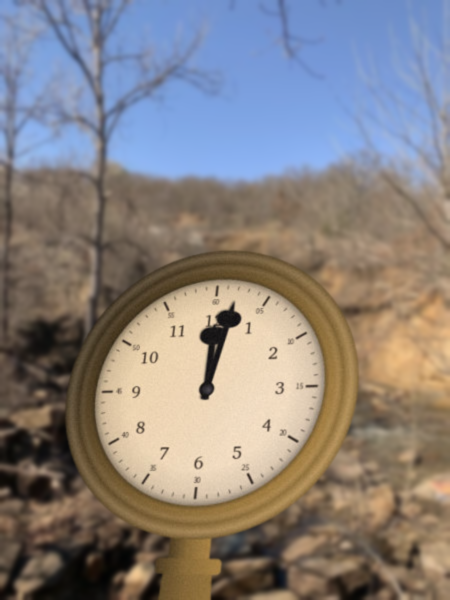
12,02
